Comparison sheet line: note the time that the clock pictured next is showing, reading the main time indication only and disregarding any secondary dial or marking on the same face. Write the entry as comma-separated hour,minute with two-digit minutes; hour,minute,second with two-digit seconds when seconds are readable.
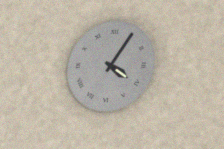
4,05
